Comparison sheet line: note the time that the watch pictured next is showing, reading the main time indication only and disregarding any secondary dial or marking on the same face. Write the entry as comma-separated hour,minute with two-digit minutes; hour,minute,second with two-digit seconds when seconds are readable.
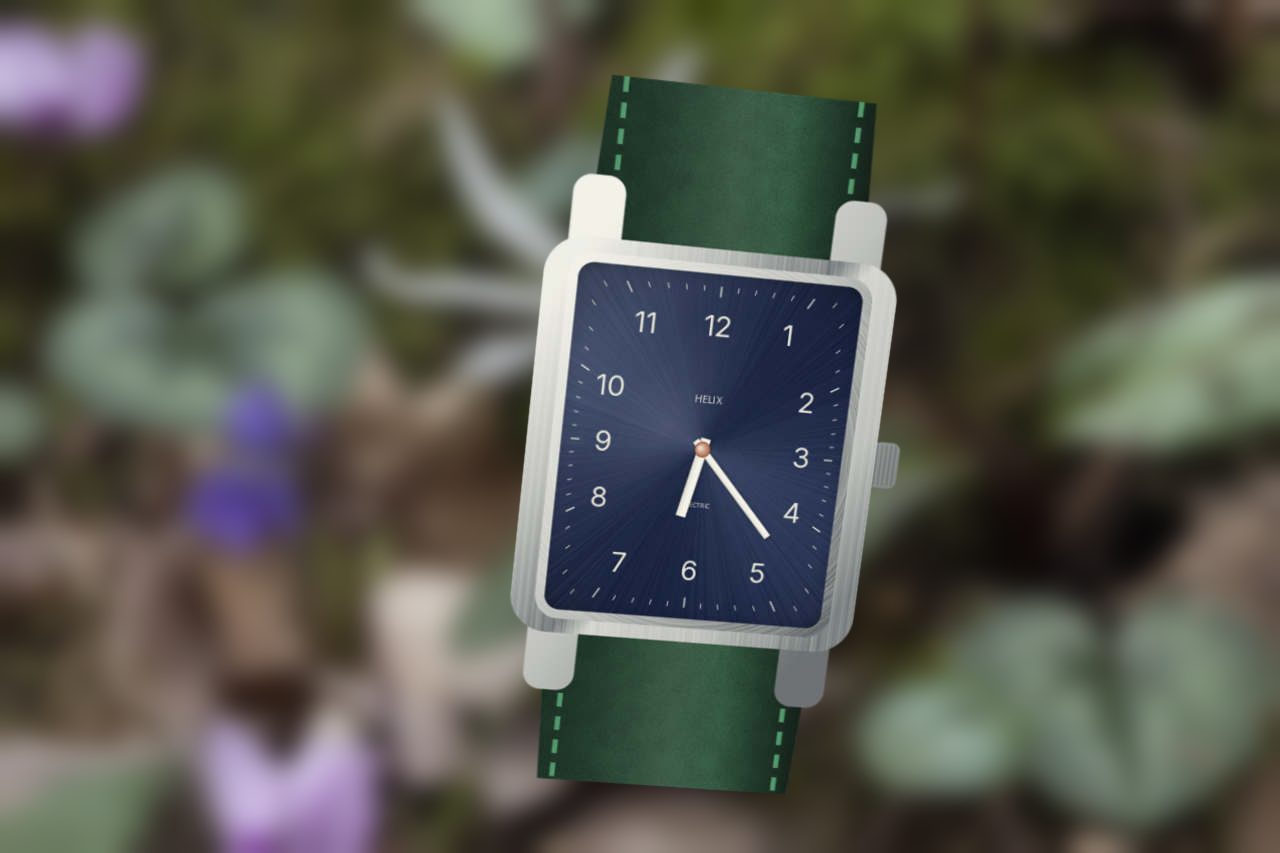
6,23
